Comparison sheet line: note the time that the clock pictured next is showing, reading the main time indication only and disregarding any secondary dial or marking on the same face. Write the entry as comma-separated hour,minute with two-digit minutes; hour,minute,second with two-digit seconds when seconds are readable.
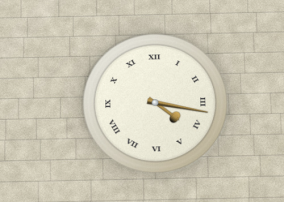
4,17
